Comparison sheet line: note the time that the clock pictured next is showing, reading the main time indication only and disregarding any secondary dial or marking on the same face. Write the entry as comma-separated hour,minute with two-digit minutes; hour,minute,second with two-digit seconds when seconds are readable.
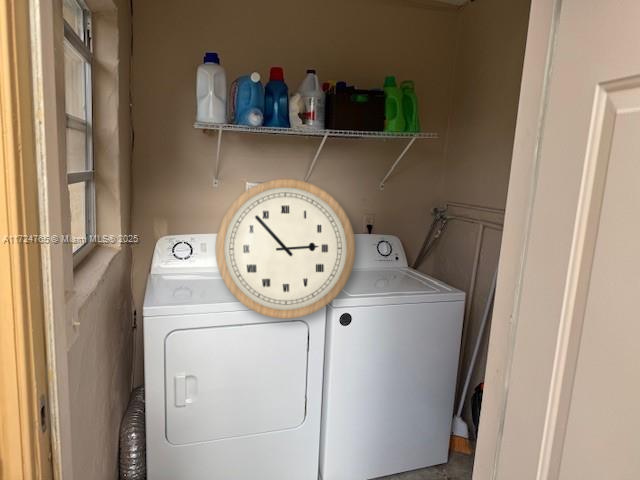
2,53
